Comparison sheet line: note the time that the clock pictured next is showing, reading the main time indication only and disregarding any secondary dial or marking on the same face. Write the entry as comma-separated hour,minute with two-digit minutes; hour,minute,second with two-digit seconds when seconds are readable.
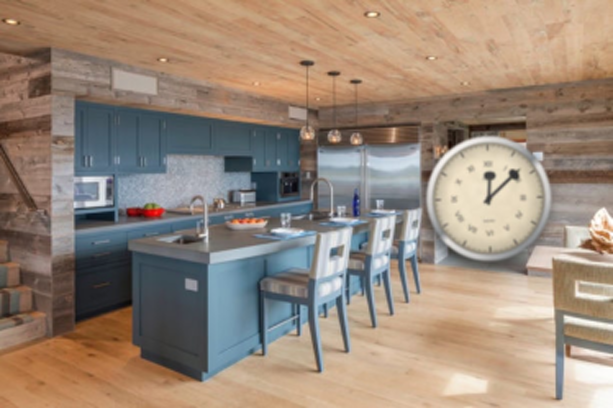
12,08
